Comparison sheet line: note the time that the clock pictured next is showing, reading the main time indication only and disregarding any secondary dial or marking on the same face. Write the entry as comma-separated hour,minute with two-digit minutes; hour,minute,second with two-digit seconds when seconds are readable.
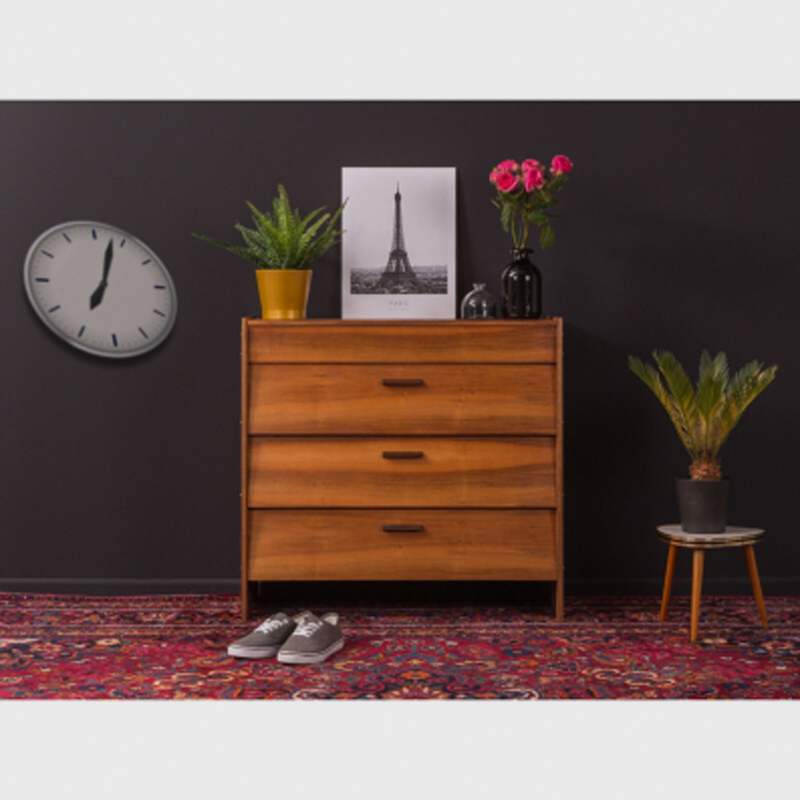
7,03
